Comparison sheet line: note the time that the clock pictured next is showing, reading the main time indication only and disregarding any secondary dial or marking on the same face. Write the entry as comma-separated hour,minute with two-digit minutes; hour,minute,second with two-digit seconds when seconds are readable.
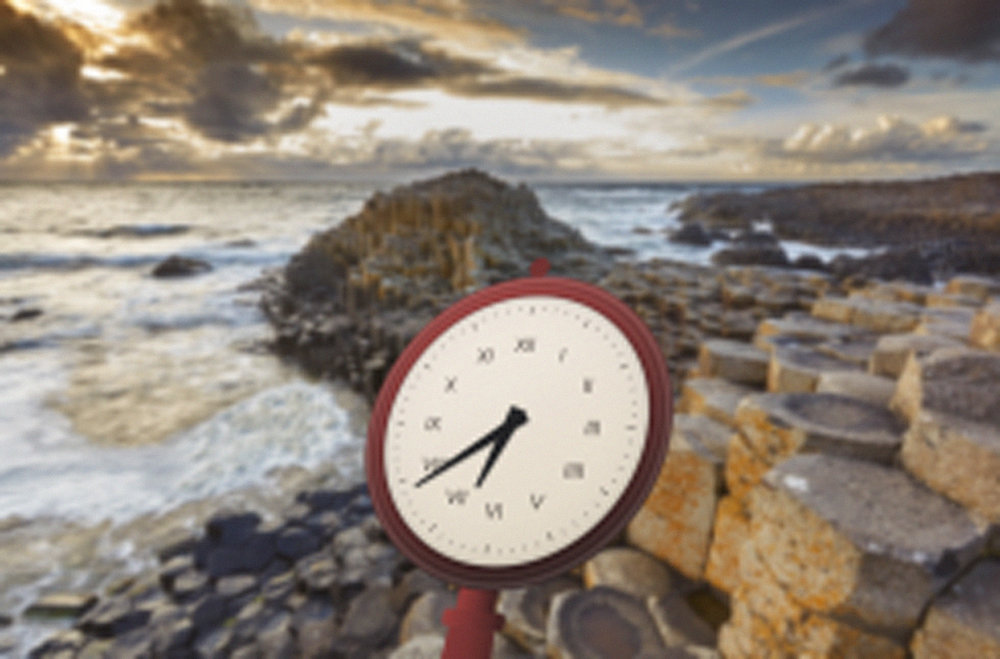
6,39
